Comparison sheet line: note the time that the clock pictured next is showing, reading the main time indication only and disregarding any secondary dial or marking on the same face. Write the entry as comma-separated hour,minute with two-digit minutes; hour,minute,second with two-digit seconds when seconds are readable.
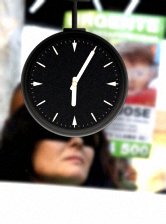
6,05
